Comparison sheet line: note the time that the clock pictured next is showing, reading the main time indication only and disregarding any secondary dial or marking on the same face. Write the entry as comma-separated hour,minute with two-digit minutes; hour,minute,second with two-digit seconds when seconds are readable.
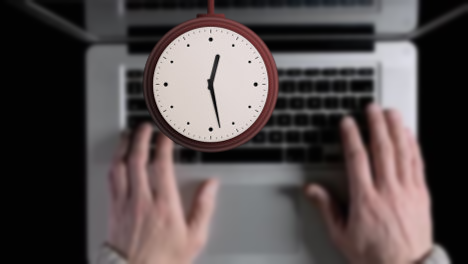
12,28
